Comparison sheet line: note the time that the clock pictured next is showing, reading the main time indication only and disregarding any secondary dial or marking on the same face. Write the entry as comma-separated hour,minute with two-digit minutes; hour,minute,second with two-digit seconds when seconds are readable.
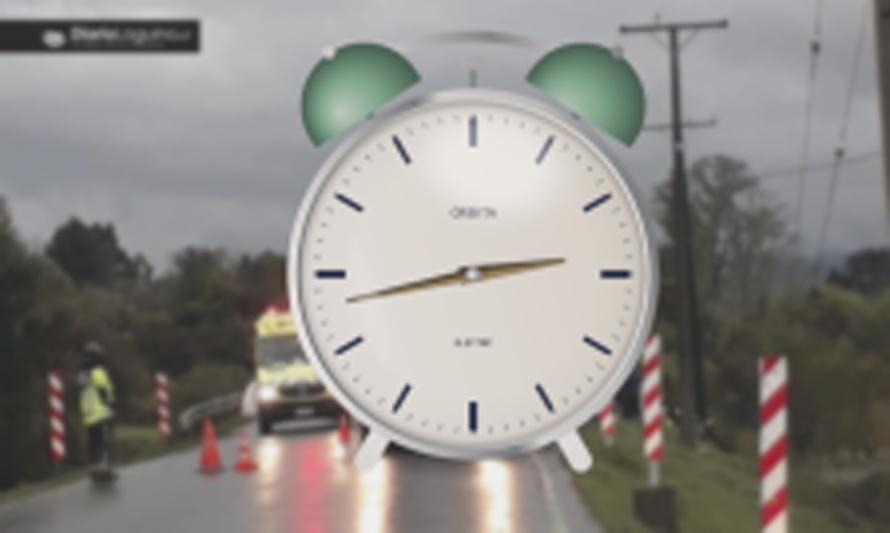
2,43
